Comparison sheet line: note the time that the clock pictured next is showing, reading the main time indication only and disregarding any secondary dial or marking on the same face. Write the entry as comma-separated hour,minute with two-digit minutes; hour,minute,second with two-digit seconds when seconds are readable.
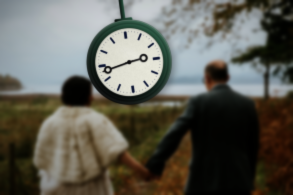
2,43
